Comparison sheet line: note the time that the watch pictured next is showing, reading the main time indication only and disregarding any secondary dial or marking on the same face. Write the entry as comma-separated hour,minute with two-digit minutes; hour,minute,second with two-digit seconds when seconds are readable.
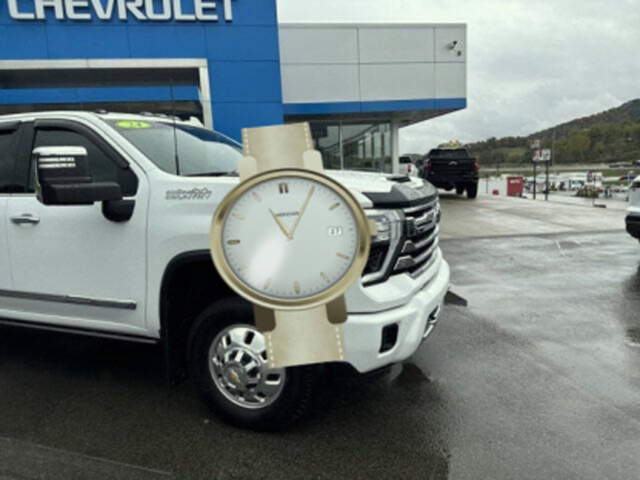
11,05
